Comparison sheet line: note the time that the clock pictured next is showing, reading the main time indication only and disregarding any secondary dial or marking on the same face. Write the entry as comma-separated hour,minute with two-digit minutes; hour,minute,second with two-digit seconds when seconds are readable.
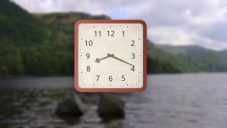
8,19
